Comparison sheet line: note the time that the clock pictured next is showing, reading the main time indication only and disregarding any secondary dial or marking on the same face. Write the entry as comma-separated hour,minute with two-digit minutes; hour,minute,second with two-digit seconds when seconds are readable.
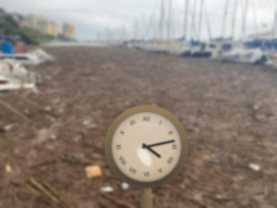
4,13
